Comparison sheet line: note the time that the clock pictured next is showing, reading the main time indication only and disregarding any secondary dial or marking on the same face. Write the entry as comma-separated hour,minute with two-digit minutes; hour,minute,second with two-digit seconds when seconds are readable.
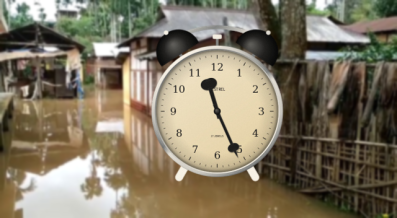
11,26
